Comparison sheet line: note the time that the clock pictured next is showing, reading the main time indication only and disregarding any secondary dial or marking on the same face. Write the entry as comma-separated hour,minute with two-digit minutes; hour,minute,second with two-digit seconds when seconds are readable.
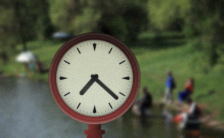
7,22
